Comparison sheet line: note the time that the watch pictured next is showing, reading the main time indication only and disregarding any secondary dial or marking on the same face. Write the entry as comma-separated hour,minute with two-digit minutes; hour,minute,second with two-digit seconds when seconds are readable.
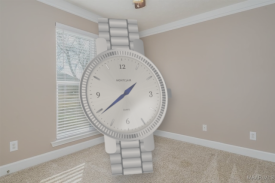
1,39
